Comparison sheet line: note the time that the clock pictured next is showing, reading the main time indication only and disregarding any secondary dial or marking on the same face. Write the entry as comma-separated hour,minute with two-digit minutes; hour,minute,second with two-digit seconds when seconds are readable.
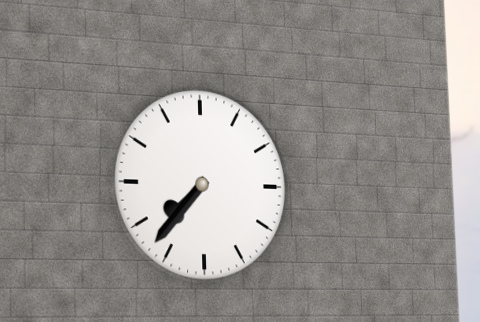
7,37
